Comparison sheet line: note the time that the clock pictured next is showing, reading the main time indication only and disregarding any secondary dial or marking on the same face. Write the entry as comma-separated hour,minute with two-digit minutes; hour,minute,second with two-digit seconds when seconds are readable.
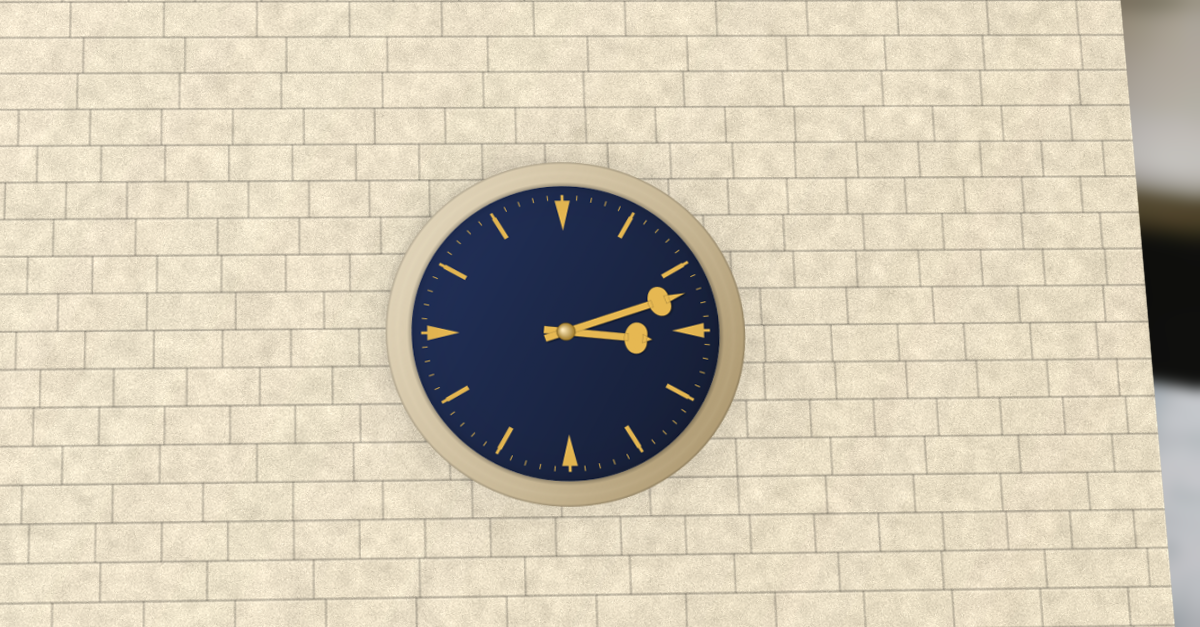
3,12
